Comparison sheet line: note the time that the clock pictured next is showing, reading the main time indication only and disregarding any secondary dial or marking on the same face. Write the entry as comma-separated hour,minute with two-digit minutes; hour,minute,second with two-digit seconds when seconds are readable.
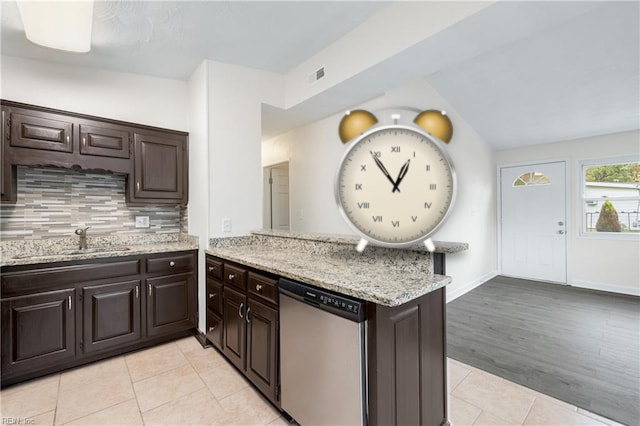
12,54
